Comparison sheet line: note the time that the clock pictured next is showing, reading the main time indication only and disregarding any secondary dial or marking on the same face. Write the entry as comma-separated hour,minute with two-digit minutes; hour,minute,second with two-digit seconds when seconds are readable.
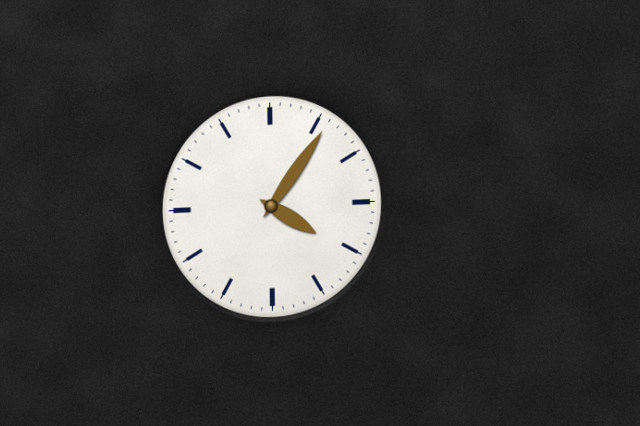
4,06
